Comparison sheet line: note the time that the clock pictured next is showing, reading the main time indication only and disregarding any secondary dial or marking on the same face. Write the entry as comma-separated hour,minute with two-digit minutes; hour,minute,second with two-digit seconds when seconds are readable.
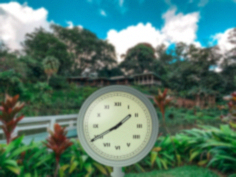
1,40
